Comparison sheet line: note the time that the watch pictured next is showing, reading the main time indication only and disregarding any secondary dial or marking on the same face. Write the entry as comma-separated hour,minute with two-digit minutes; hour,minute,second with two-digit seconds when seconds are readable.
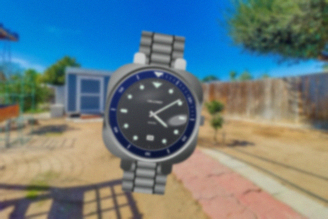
4,09
